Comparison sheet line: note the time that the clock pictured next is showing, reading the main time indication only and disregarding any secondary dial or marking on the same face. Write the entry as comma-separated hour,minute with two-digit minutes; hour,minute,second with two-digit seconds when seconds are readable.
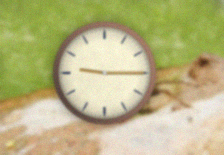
9,15
